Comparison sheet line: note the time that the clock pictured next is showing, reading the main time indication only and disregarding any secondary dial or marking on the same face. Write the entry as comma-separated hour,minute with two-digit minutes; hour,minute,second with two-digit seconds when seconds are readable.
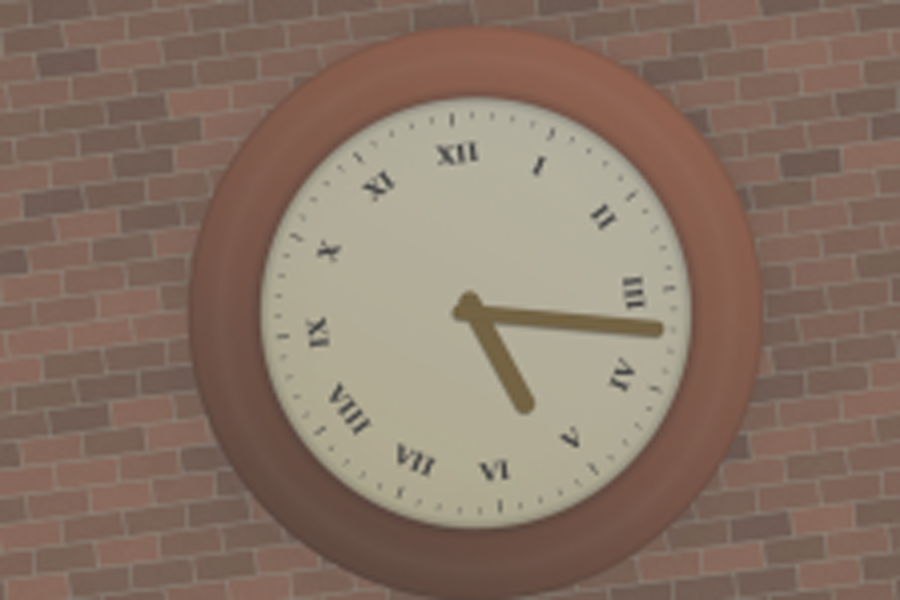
5,17
